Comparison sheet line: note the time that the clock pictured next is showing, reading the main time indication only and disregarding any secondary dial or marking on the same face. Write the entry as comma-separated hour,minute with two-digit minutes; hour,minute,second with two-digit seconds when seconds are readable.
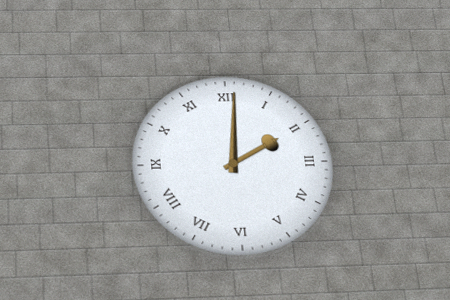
2,01
